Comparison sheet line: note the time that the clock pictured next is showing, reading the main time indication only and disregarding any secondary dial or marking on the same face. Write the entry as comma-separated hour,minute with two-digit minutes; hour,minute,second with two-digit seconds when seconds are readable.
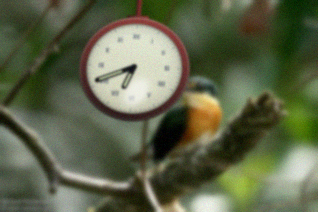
6,41
